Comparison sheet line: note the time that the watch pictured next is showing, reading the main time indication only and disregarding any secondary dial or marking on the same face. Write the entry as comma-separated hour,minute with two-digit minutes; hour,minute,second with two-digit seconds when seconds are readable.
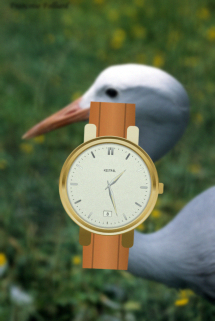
1,27
